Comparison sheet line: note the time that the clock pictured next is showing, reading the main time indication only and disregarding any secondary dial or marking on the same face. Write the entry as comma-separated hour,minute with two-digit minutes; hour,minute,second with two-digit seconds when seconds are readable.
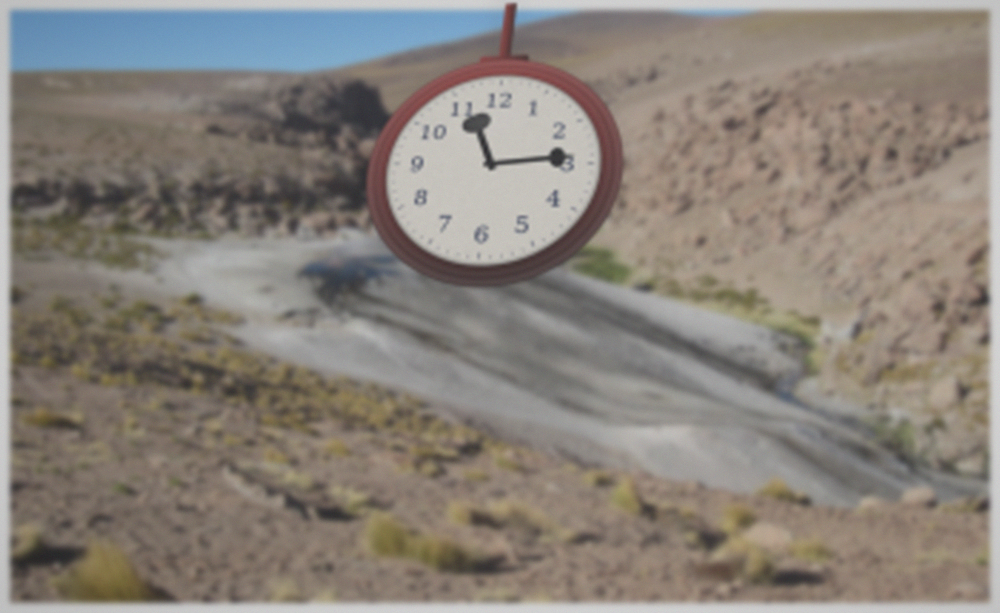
11,14
